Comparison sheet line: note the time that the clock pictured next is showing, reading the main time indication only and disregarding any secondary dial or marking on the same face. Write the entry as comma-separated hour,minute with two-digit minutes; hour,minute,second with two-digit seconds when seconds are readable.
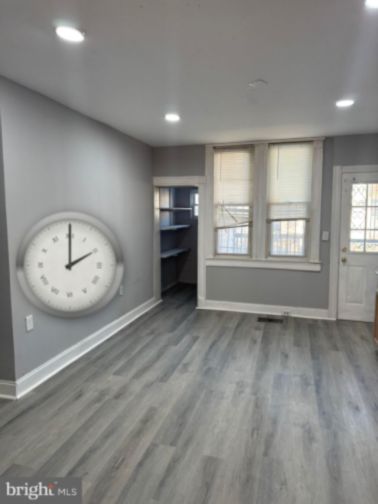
2,00
